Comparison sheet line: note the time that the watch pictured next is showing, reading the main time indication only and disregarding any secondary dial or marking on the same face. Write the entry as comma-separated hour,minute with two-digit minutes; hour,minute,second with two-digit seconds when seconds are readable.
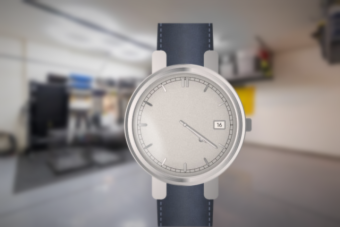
4,21
